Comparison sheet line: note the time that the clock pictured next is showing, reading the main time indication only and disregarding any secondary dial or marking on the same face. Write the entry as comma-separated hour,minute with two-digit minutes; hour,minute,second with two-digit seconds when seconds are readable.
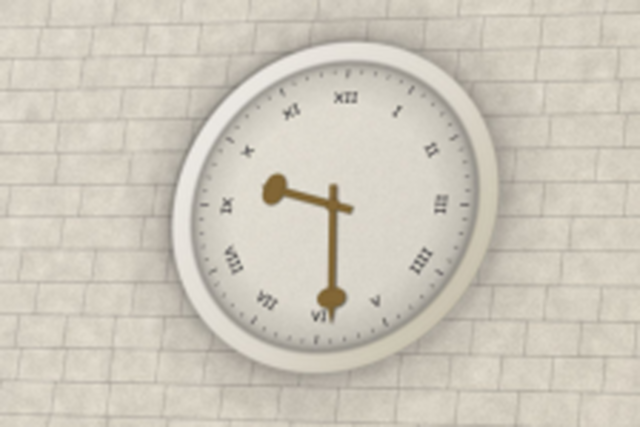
9,29
